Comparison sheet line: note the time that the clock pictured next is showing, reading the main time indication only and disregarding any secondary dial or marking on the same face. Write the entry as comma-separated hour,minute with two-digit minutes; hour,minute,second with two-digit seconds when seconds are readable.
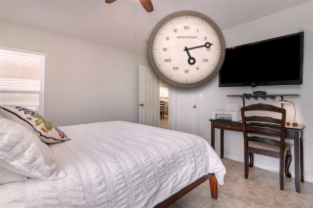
5,13
